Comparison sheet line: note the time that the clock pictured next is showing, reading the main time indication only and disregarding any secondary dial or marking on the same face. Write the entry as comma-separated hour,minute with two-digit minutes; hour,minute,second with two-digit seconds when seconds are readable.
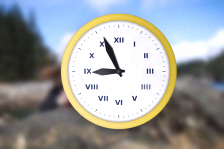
8,56
